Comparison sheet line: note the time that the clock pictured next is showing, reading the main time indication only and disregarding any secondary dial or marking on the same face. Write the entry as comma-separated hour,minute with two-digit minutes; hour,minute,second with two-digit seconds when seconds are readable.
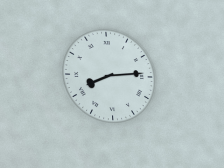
8,14
